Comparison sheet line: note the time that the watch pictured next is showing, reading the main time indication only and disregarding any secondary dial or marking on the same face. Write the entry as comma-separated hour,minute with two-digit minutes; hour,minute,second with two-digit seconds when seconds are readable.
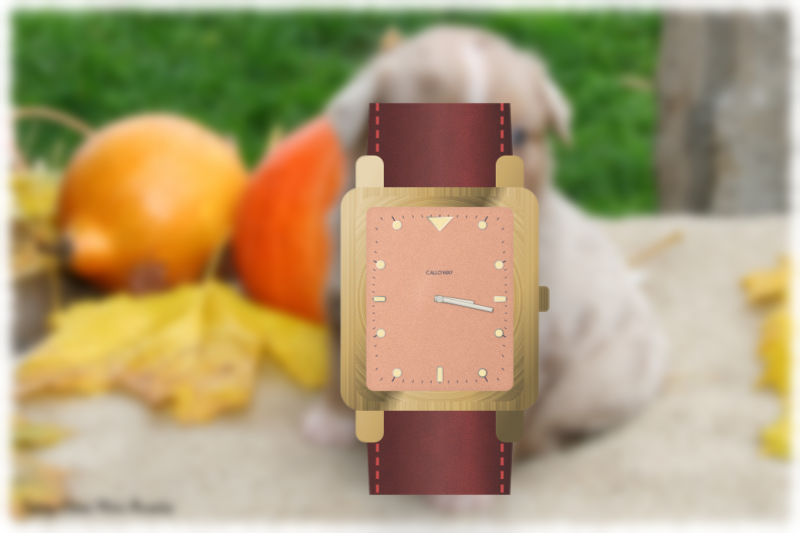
3,17
